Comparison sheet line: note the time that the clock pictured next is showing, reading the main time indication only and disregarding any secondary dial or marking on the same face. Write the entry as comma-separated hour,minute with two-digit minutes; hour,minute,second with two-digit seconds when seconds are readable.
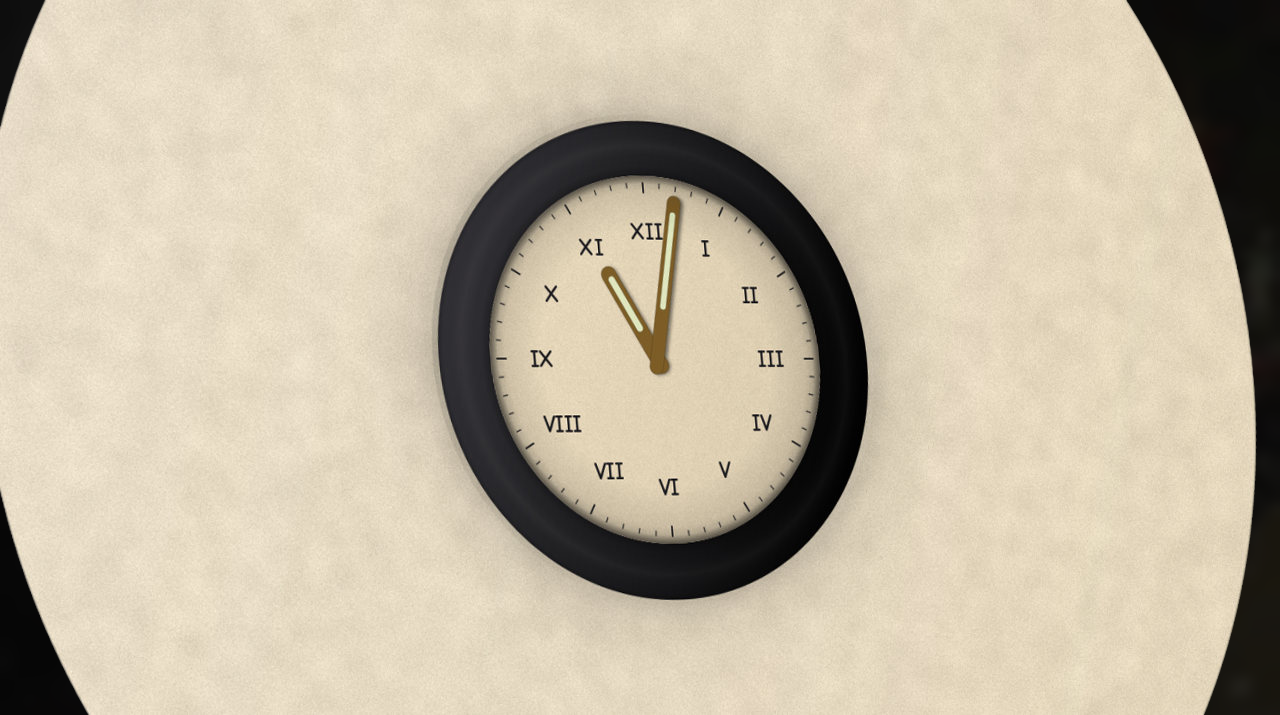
11,02
